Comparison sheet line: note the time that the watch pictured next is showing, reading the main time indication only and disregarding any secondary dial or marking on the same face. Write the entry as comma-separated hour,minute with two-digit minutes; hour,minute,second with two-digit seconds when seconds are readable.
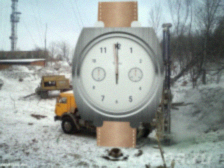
11,59
